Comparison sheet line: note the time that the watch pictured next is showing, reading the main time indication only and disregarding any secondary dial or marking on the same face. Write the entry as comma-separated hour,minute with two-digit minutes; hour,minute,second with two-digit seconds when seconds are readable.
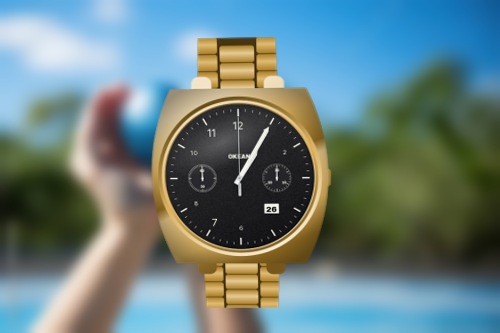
1,05
